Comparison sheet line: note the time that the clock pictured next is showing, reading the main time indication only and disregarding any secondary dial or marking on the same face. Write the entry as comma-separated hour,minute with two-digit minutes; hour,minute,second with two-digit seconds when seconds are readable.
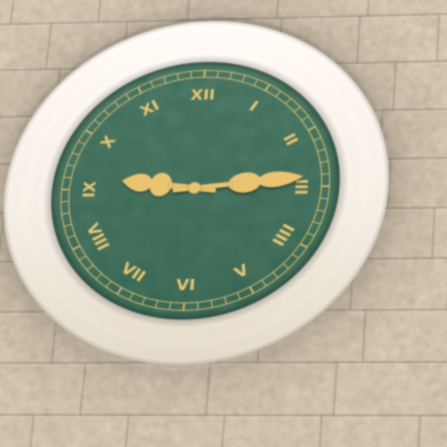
9,14
